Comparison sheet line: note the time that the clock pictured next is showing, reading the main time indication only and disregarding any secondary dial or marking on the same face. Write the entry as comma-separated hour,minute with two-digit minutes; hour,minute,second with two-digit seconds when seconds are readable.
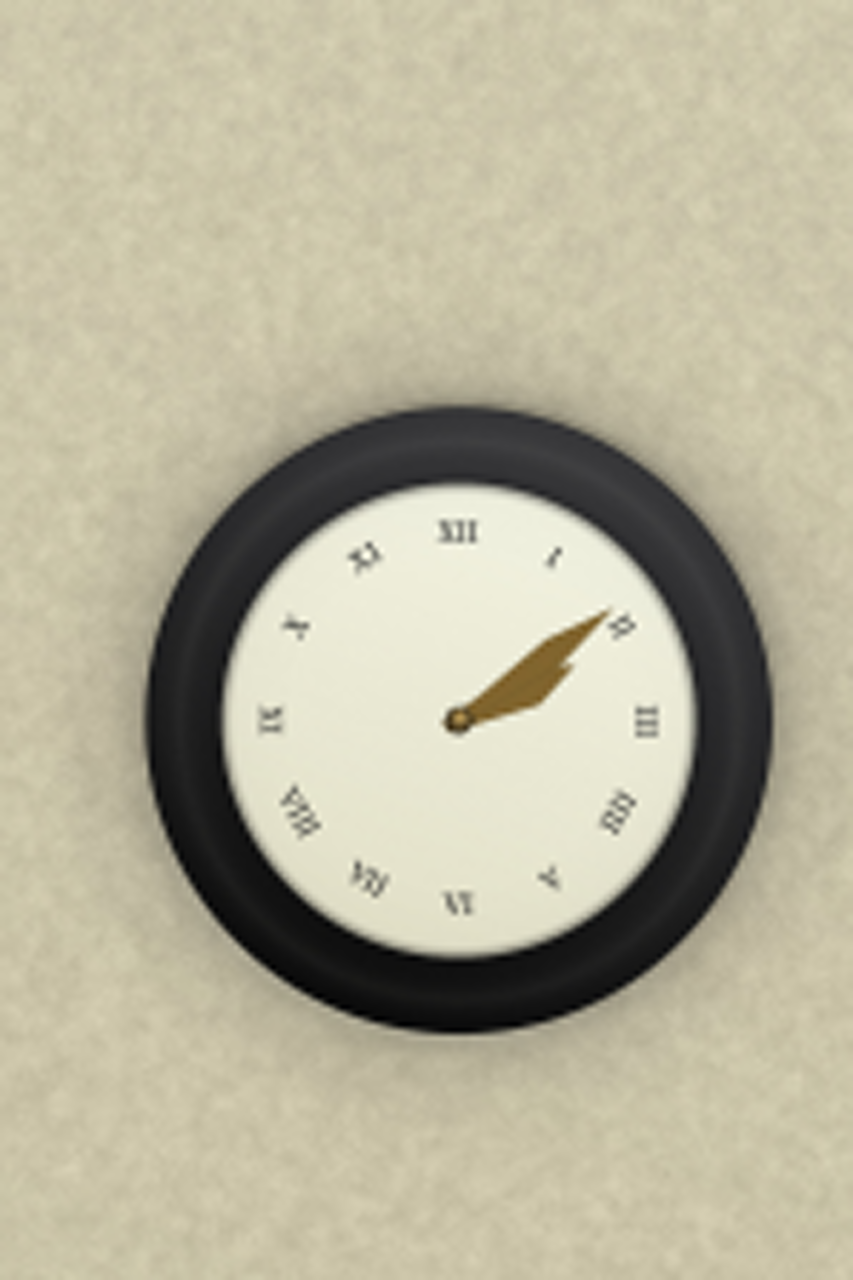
2,09
